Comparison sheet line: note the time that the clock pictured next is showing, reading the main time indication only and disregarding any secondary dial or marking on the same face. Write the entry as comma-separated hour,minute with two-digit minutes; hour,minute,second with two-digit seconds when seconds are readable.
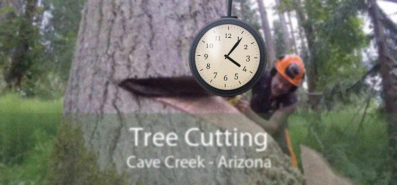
4,06
